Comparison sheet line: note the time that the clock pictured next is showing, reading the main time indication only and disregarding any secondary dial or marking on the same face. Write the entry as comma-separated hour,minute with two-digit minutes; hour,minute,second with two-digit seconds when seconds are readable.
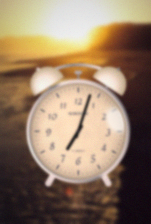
7,03
